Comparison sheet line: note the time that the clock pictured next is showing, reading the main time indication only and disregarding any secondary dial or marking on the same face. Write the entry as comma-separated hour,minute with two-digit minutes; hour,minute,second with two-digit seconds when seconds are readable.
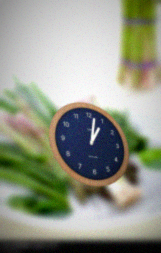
1,02
